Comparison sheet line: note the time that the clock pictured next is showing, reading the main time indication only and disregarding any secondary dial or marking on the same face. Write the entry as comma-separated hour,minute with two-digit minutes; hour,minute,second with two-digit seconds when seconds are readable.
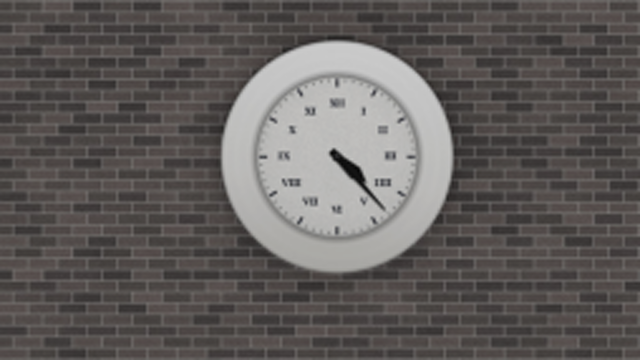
4,23
